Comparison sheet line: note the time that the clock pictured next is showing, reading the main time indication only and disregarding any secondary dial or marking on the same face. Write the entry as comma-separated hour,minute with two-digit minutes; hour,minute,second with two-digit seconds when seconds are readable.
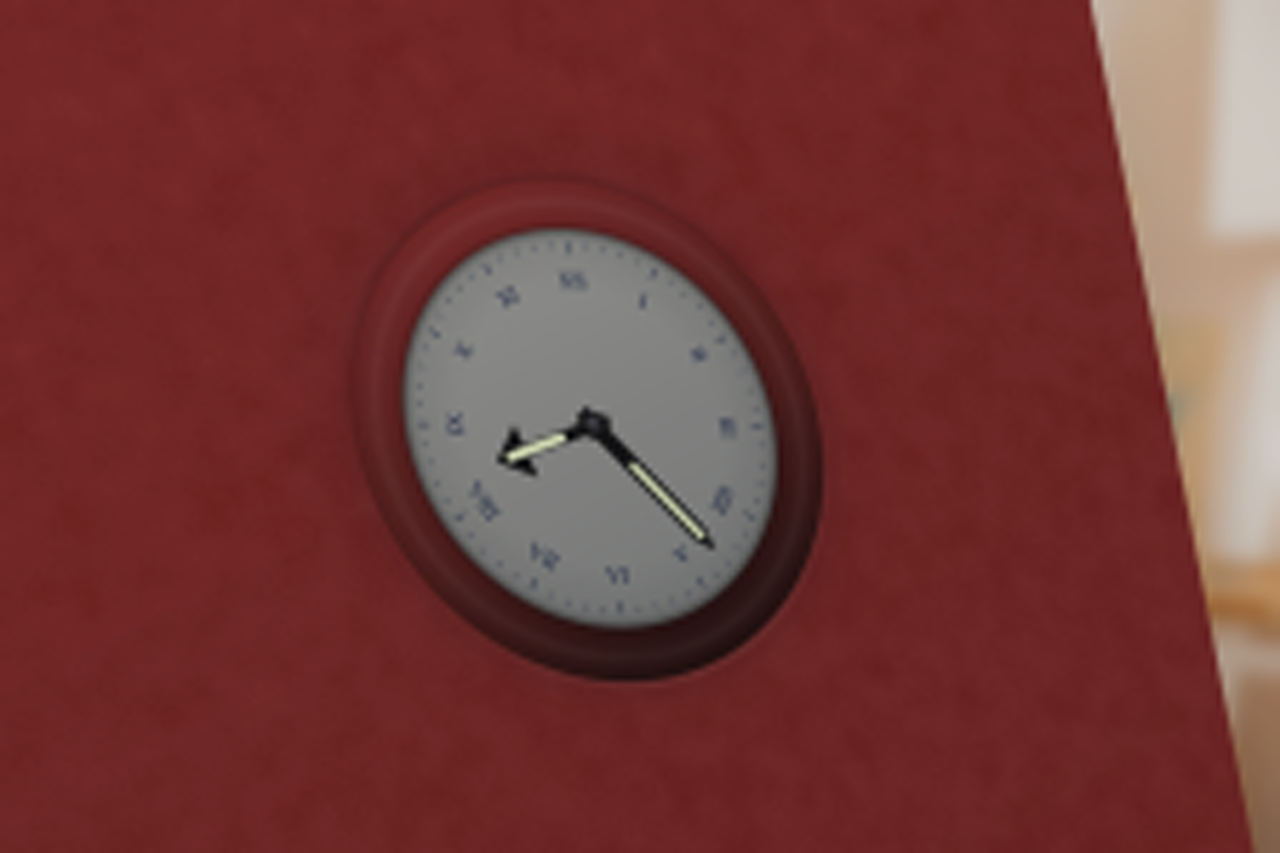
8,23
